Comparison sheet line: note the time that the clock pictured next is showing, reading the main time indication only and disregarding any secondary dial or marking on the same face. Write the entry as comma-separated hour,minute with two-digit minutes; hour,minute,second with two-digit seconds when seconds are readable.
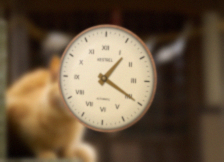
1,20
